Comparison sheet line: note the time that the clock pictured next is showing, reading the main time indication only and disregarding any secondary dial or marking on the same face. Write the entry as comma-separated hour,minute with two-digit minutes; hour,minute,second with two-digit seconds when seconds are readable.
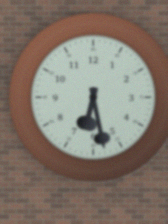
6,28
